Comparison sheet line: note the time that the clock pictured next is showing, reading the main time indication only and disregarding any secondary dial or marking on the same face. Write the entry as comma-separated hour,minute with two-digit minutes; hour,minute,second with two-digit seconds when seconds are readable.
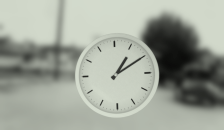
1,10
